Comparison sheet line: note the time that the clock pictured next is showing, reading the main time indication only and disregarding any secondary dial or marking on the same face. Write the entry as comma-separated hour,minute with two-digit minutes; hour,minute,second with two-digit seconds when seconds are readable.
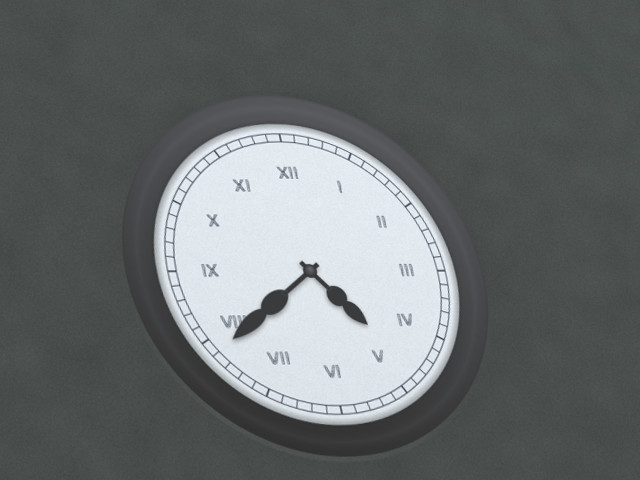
4,39
